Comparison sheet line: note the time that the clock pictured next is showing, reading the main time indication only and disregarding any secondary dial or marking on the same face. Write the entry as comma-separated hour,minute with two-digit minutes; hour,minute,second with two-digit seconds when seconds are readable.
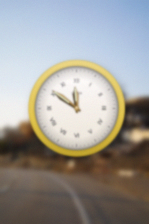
11,51
